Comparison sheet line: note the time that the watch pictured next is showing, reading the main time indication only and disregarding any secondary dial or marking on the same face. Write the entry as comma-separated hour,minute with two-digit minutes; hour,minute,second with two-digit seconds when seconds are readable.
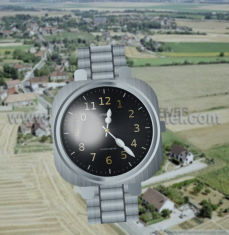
12,23
